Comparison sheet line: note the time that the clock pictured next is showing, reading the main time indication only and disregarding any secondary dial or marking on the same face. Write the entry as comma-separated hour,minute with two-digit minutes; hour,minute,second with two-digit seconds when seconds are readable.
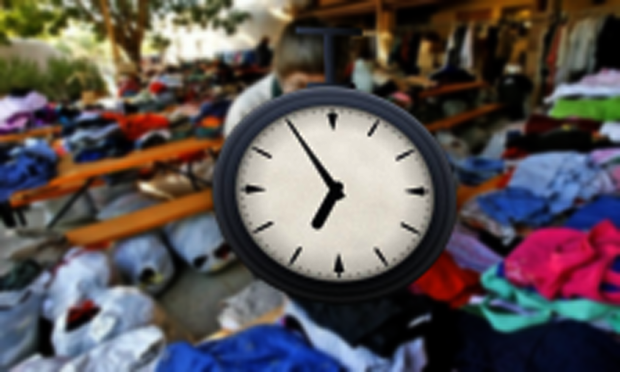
6,55
